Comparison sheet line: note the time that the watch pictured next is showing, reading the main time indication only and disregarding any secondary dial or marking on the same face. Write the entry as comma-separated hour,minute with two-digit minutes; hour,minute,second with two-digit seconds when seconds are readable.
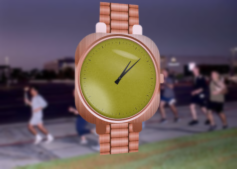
1,08
